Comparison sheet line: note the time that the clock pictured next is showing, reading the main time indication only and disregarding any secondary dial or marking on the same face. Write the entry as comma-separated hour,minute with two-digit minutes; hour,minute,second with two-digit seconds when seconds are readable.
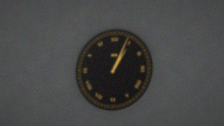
1,04
